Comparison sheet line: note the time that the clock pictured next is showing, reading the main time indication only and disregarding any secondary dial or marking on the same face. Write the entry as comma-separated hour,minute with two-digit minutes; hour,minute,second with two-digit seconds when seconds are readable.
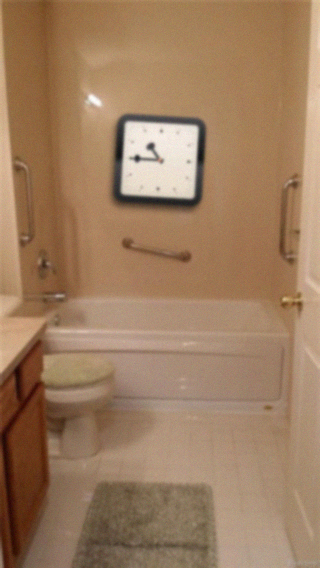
10,45
